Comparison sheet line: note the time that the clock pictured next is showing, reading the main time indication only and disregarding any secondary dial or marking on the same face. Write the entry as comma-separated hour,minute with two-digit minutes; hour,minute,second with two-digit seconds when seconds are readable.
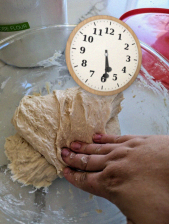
5,29
